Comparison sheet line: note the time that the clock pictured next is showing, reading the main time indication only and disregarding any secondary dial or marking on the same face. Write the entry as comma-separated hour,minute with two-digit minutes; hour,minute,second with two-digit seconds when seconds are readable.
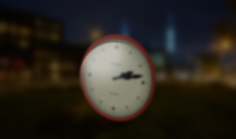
2,13
